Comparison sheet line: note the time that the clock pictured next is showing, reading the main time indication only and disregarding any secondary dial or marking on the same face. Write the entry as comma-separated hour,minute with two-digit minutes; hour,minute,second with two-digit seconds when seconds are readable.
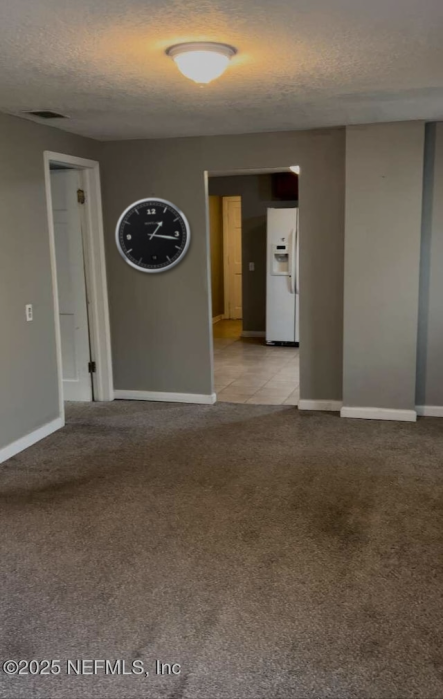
1,17
